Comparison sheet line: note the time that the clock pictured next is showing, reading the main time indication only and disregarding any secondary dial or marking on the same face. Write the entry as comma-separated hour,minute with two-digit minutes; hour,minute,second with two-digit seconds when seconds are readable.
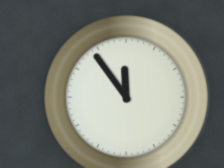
11,54
